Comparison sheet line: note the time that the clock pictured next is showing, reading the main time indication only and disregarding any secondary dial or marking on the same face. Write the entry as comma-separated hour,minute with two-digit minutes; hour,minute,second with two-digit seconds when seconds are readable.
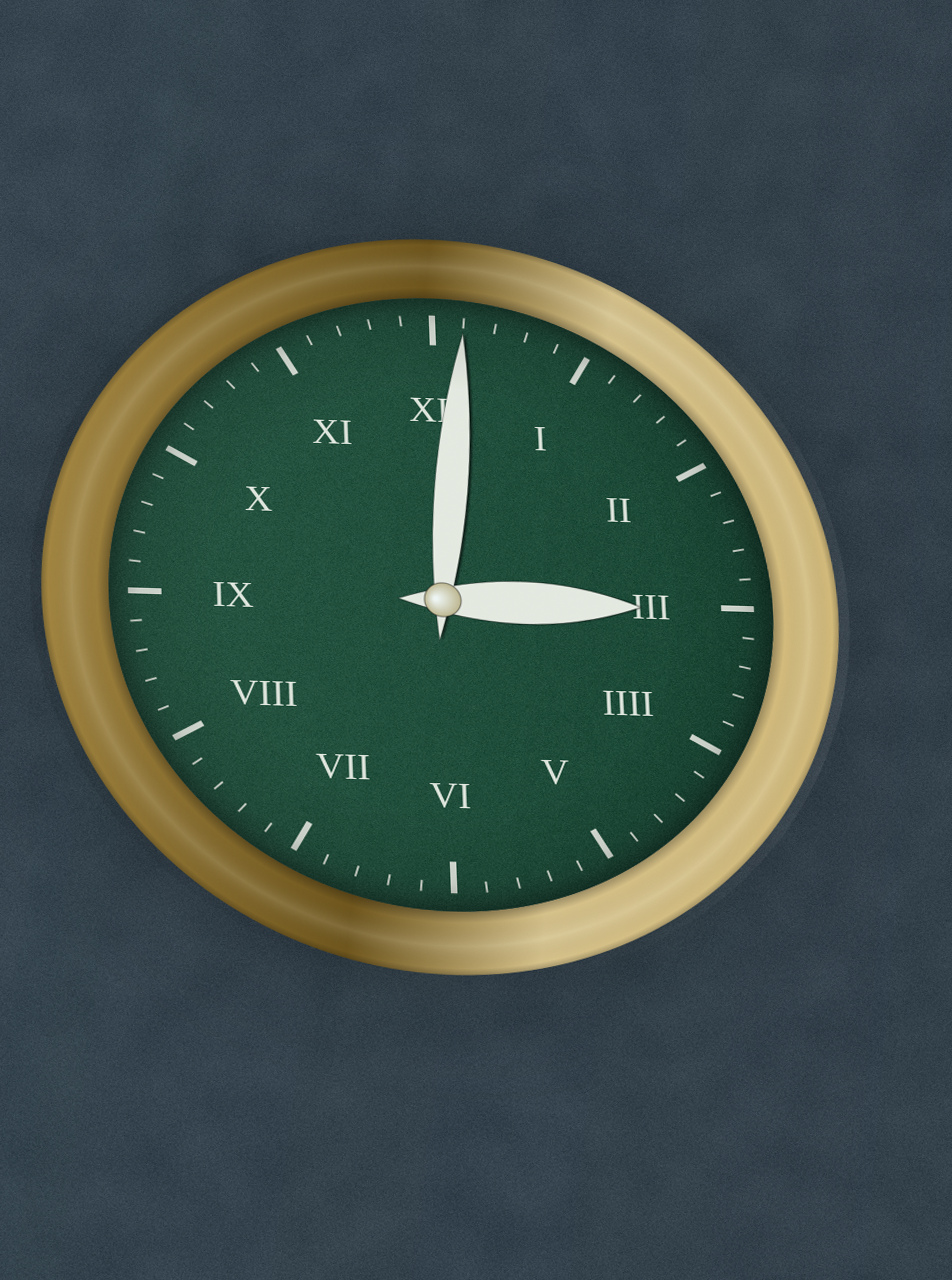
3,01
